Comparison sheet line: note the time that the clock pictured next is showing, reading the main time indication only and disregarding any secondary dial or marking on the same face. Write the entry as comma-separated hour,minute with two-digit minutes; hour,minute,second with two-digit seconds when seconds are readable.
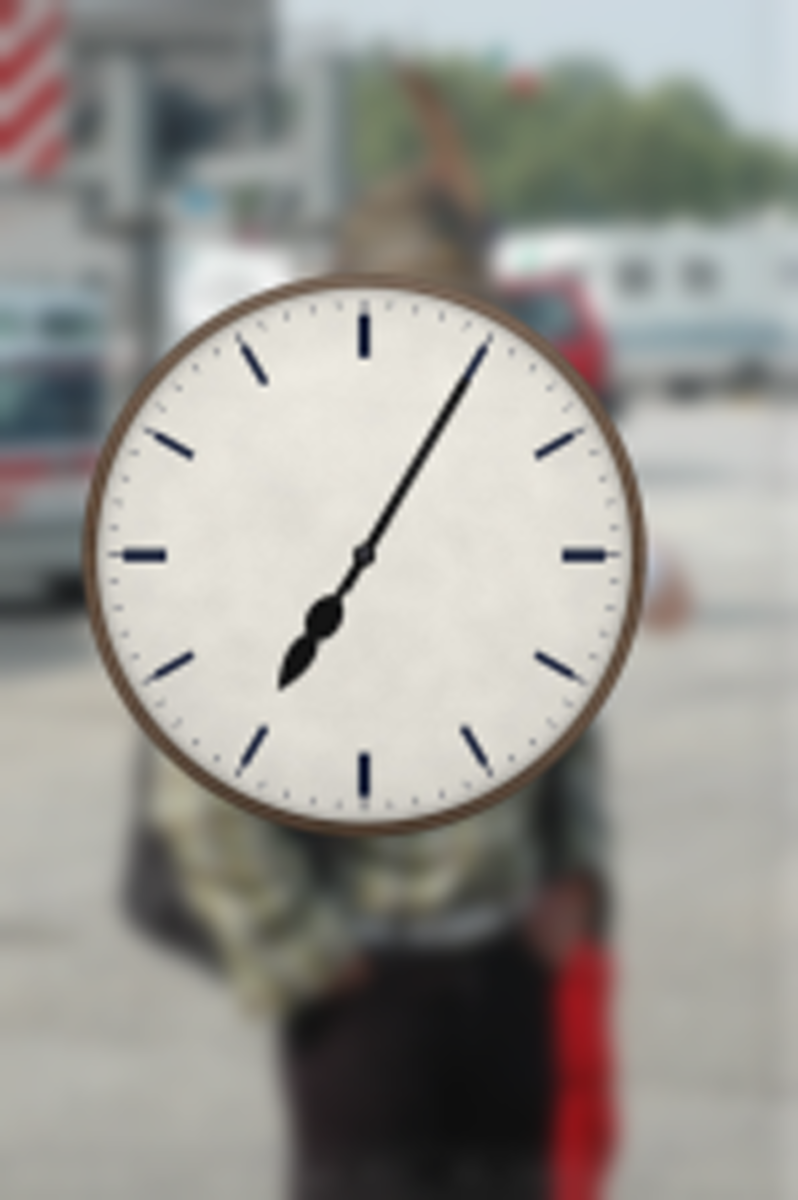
7,05
